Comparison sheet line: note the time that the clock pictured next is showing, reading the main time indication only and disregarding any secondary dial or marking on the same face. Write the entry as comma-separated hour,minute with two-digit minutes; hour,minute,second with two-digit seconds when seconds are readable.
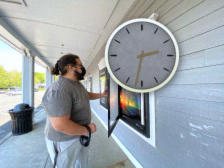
2,32
